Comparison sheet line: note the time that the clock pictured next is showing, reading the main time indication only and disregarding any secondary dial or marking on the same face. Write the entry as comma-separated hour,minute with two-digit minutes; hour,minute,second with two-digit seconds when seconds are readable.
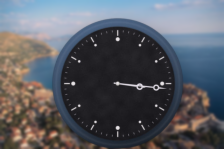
3,16
